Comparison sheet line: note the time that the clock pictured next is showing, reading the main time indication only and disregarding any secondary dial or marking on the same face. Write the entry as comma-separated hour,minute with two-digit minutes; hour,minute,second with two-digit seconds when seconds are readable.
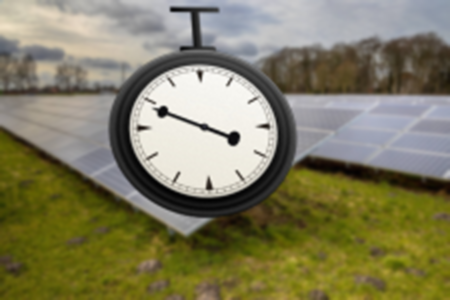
3,49
